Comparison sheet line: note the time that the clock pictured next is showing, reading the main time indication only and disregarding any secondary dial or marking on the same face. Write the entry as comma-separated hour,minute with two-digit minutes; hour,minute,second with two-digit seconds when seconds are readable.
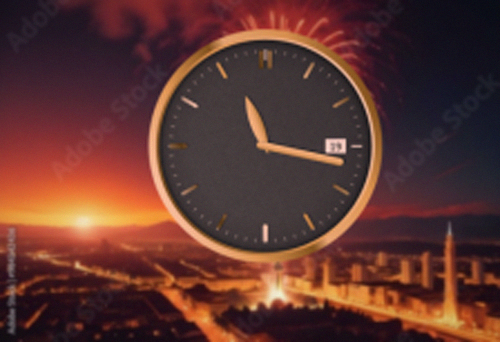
11,17
